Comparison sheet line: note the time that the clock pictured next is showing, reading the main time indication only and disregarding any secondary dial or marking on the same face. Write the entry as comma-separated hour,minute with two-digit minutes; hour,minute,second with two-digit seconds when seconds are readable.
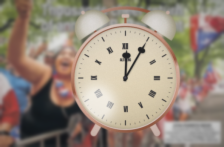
12,05
